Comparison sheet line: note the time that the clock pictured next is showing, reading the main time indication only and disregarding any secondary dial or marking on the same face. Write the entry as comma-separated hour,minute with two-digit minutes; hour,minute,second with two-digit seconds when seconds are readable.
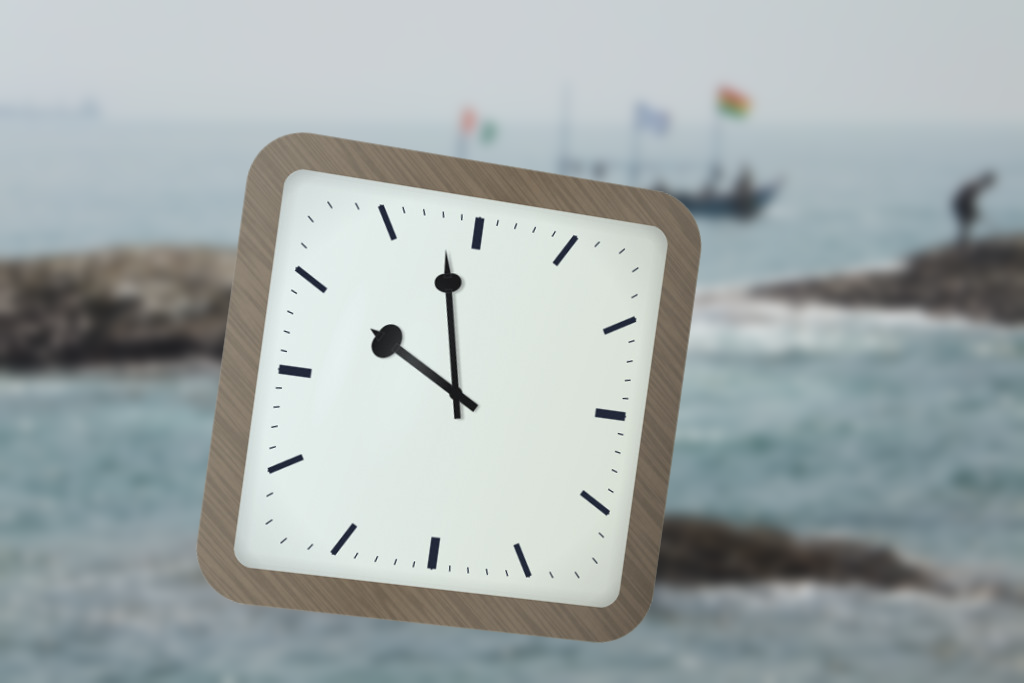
9,58
